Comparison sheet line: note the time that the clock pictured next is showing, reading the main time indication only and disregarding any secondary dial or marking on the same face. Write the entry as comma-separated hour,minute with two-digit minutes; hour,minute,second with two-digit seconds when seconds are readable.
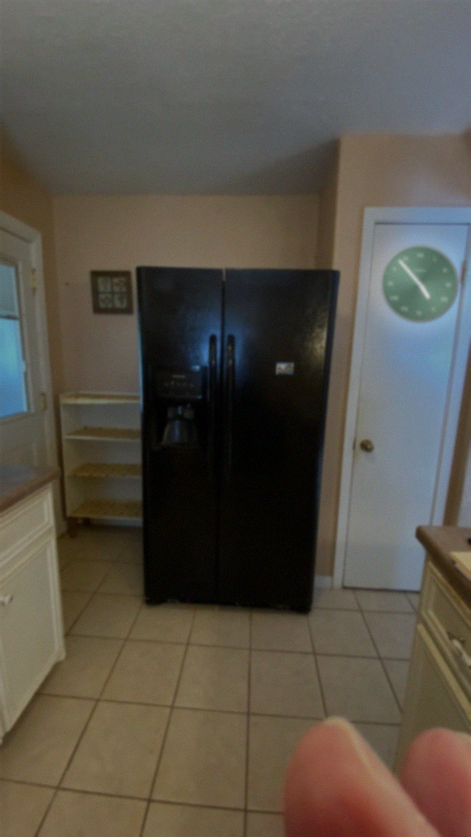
4,53
